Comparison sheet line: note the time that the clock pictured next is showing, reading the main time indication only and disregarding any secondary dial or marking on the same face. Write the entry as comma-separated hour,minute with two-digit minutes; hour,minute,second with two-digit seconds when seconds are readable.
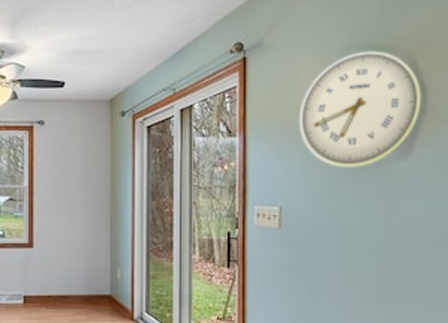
6,41
